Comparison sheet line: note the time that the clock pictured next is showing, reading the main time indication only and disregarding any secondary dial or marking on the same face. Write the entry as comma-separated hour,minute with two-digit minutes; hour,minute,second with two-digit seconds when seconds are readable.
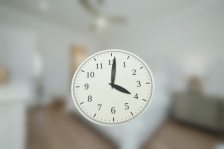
4,01
